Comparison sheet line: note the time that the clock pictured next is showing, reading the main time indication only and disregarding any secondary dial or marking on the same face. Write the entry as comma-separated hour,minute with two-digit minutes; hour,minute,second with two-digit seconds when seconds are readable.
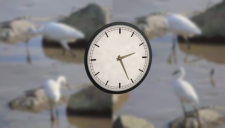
2,26
